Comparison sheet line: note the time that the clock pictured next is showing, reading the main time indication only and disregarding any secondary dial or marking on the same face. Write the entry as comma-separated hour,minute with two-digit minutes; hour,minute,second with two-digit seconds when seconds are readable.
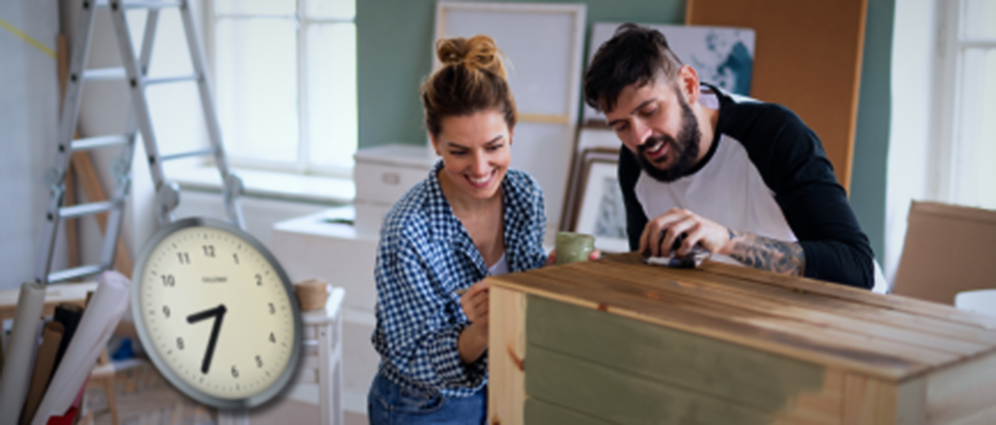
8,35
